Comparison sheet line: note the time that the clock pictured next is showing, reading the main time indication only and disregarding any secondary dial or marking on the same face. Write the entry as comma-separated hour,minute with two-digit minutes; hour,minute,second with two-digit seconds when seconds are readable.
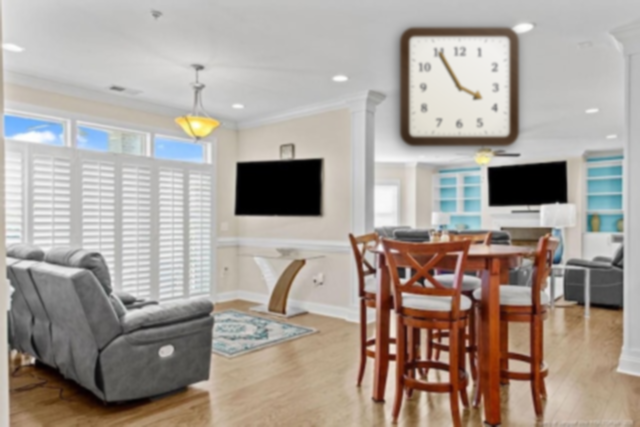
3,55
